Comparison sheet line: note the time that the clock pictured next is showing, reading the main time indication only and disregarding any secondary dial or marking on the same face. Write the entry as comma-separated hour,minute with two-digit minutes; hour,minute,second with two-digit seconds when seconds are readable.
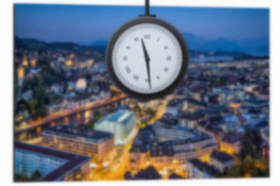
11,29
